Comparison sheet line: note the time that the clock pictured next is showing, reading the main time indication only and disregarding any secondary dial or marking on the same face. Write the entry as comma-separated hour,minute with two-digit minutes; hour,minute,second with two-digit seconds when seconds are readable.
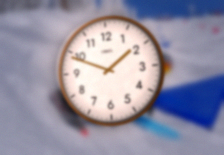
1,49
